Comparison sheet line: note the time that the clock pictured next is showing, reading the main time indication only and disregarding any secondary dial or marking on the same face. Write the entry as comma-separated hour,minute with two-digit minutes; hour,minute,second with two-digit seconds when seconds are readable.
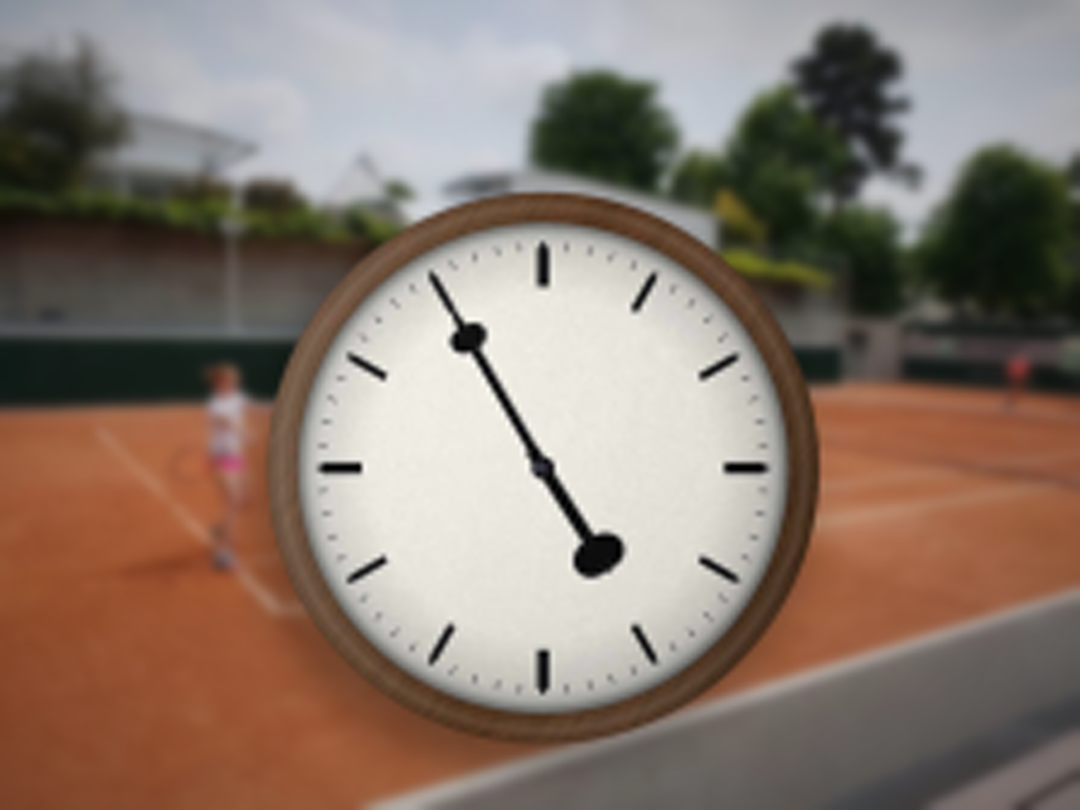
4,55
